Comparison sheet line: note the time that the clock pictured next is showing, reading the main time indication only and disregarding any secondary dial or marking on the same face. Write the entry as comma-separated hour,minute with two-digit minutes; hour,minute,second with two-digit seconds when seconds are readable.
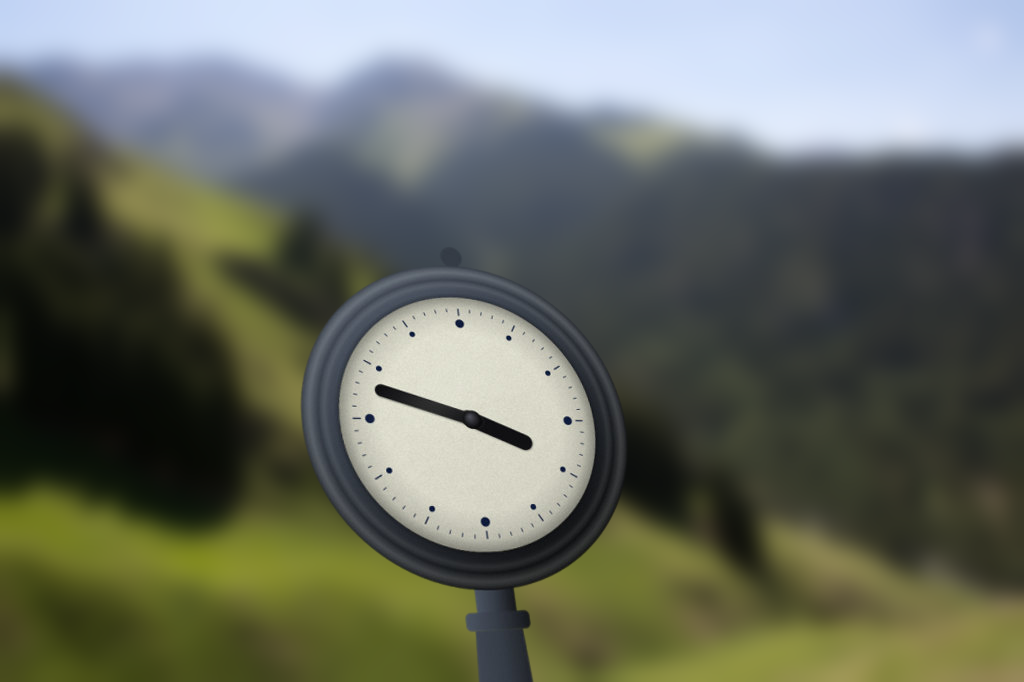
3,48
